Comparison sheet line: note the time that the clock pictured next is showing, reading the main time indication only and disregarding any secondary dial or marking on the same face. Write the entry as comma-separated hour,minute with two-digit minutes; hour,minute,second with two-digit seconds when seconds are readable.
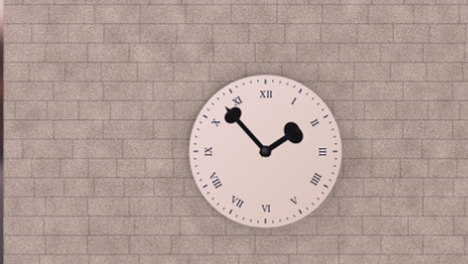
1,53
